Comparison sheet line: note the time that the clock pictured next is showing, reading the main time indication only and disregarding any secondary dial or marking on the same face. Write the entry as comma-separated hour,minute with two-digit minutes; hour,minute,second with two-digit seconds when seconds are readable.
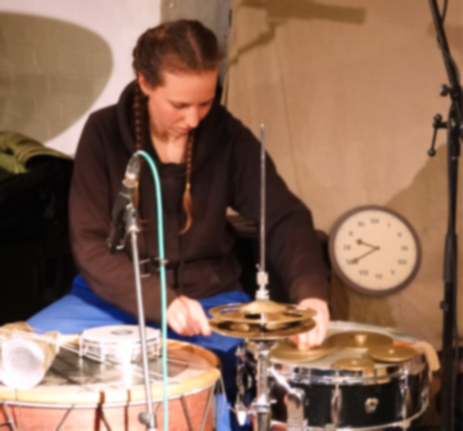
9,40
